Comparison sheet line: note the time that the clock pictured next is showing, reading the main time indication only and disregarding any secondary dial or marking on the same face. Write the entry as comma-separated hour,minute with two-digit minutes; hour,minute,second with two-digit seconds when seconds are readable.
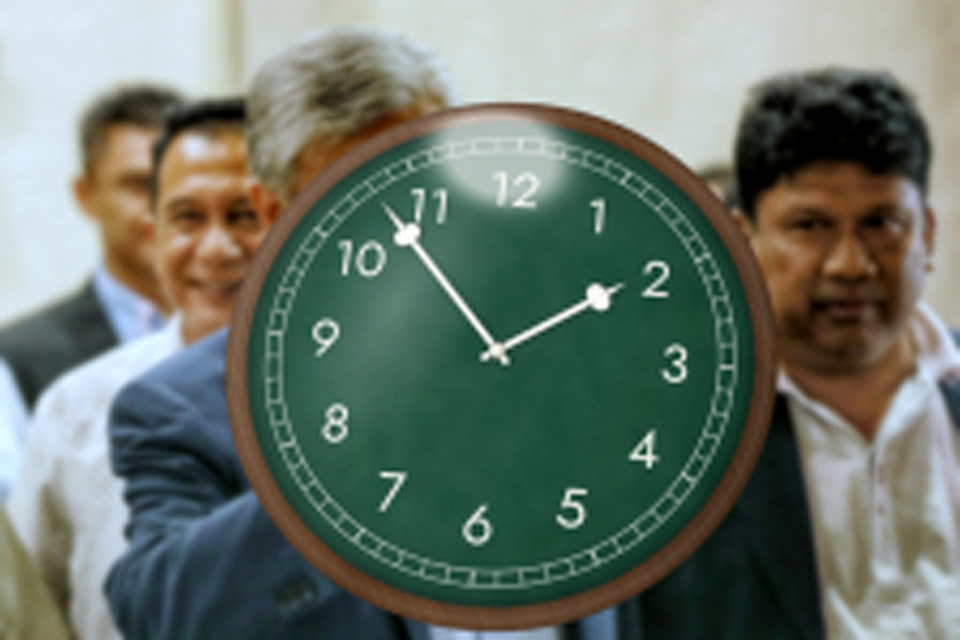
1,53
